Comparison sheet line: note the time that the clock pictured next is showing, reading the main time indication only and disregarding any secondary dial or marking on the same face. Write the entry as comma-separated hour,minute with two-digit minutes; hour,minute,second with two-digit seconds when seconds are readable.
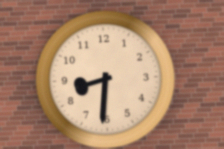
8,31
